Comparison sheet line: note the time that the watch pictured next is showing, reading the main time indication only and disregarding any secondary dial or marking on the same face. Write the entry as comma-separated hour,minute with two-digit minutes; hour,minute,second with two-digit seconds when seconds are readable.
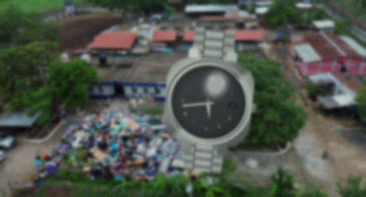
5,43
